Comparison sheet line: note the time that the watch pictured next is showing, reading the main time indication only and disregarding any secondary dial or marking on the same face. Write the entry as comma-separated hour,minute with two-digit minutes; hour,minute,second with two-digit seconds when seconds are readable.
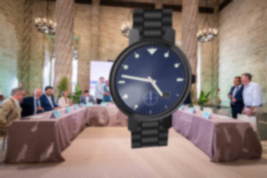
4,47
